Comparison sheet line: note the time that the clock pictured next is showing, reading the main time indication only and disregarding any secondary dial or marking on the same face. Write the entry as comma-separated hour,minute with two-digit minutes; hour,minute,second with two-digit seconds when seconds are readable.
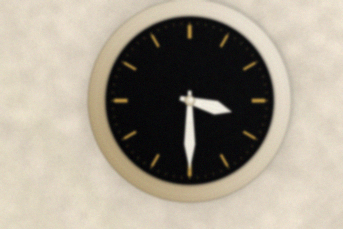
3,30
